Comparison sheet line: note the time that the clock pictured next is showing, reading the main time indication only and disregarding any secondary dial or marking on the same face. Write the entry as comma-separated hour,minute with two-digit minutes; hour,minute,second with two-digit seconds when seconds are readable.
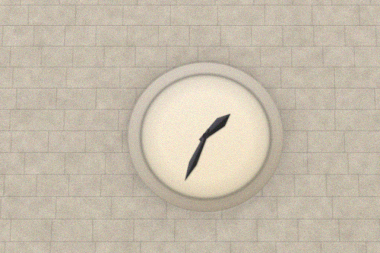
1,34
